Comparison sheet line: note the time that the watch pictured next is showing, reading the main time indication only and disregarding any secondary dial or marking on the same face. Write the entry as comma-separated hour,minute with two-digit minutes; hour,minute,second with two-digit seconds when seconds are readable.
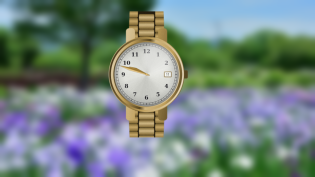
9,48
